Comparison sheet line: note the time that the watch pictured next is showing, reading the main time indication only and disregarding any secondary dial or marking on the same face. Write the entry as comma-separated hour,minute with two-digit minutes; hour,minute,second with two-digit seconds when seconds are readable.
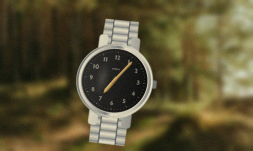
7,06
